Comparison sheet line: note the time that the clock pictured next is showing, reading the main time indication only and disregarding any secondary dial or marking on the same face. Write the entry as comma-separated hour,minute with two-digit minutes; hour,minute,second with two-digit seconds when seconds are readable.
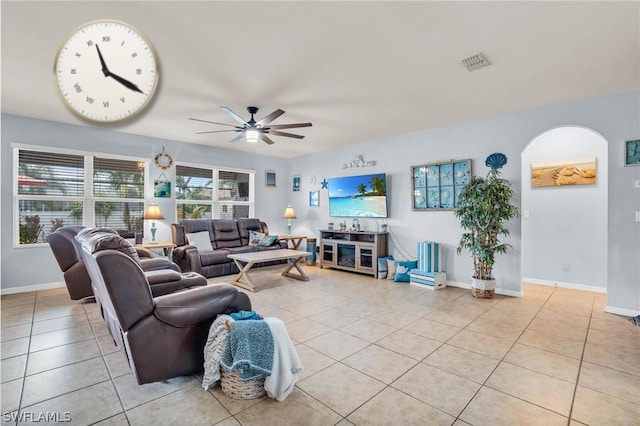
11,20
